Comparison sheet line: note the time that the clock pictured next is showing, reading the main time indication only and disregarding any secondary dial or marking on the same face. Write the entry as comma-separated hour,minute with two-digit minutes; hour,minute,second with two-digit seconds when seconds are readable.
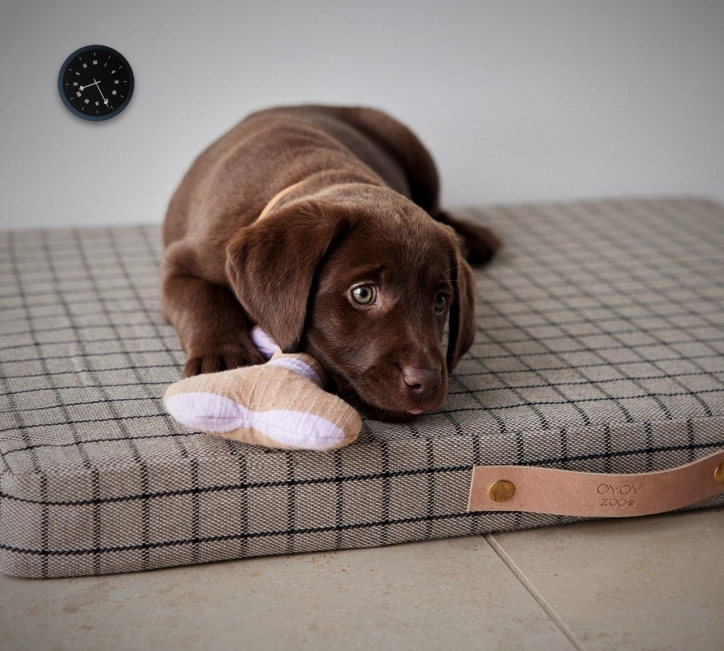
8,26
